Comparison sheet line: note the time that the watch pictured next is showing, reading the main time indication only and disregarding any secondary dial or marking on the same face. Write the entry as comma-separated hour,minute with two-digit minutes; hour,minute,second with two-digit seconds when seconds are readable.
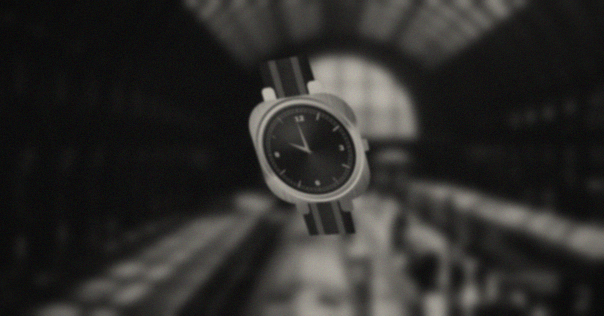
9,59
